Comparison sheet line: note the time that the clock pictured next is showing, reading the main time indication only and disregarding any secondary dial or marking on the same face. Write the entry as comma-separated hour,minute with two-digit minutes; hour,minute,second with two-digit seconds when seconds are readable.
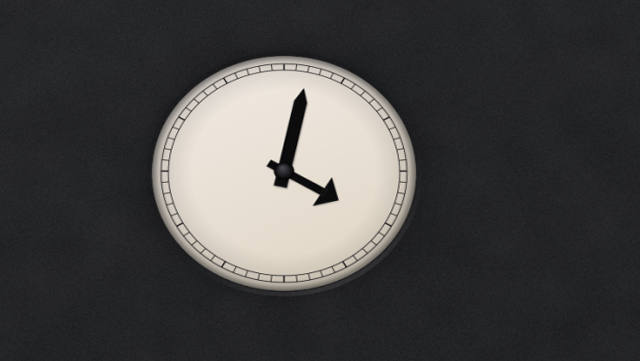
4,02
